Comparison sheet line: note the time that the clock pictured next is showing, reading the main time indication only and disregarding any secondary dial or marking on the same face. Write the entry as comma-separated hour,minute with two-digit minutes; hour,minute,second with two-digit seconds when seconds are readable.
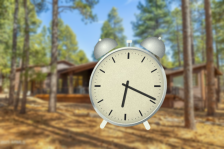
6,19
